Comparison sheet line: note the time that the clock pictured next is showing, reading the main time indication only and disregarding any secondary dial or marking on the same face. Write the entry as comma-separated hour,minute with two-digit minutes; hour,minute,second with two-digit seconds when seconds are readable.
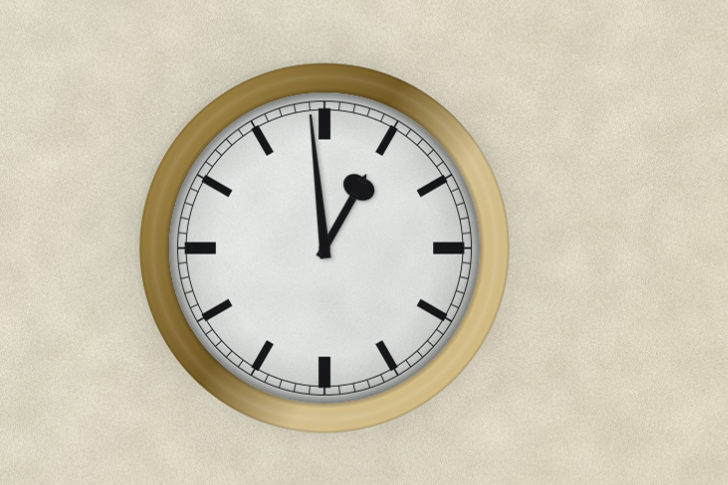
12,59
